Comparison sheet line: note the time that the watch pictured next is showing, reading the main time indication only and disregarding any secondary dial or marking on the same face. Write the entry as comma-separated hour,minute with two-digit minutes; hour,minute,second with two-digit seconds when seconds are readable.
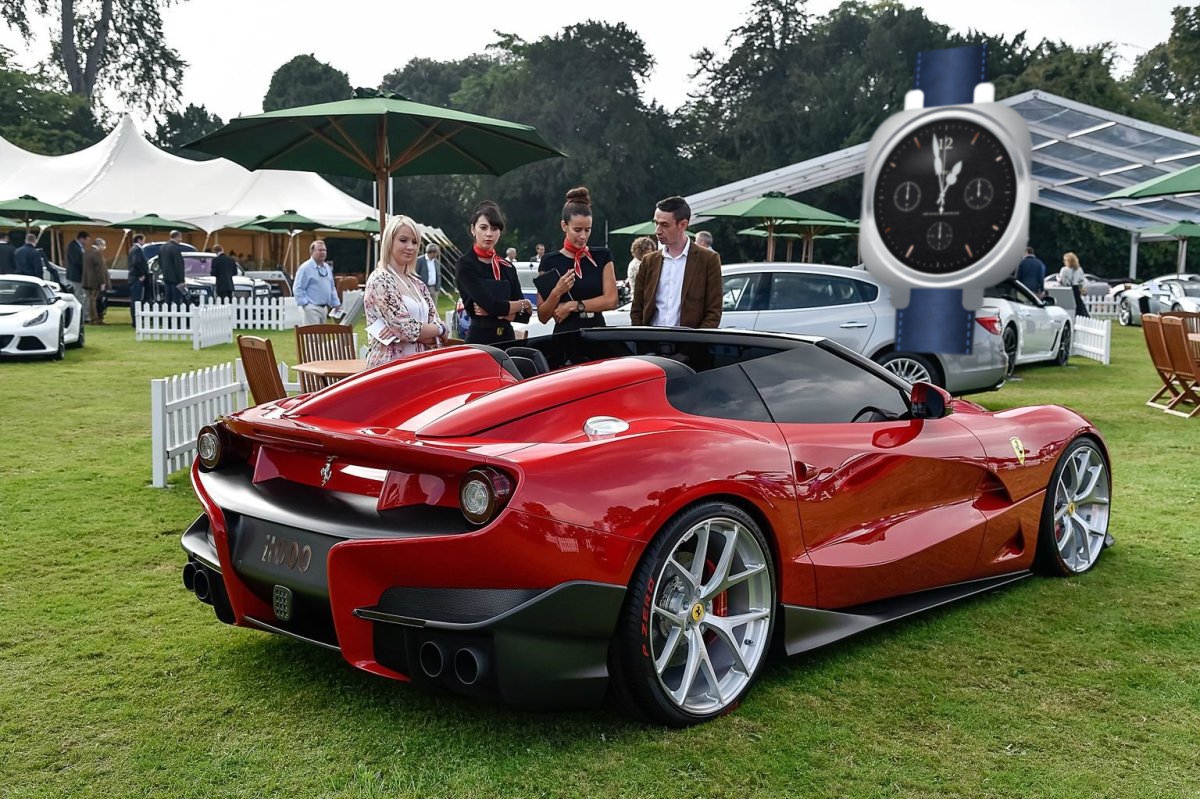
12,58
